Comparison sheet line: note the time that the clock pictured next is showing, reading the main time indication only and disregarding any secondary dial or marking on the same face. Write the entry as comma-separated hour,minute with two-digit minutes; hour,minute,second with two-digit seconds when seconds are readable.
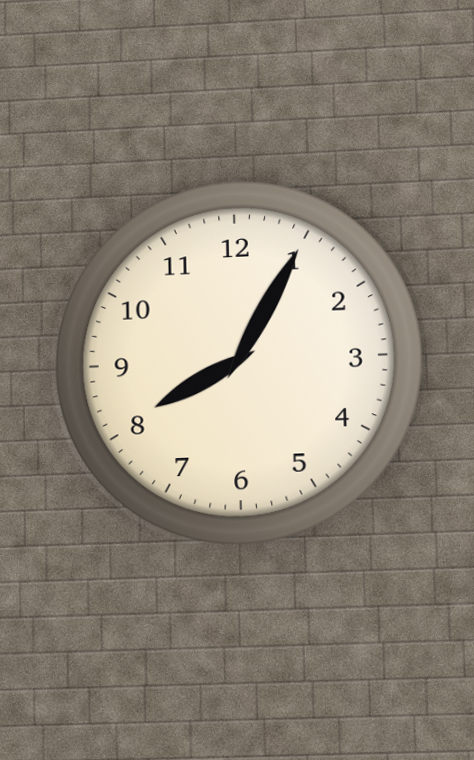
8,05
